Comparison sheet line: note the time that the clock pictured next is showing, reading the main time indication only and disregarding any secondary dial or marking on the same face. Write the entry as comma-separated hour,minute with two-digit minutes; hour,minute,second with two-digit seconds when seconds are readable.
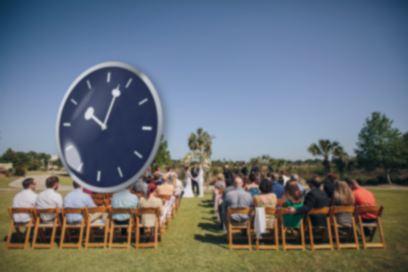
10,03
